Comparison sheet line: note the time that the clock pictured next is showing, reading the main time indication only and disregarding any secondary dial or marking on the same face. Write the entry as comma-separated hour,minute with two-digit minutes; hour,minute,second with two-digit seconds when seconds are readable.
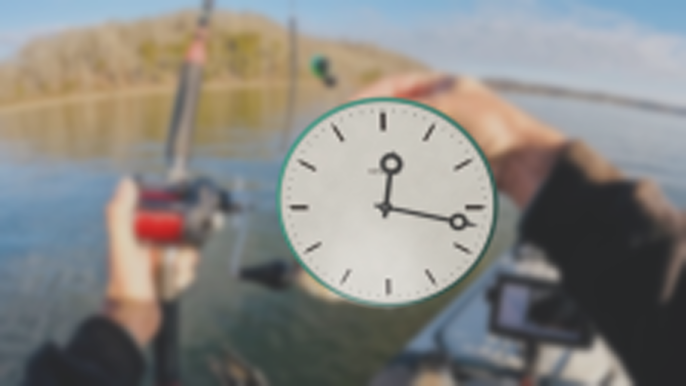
12,17
